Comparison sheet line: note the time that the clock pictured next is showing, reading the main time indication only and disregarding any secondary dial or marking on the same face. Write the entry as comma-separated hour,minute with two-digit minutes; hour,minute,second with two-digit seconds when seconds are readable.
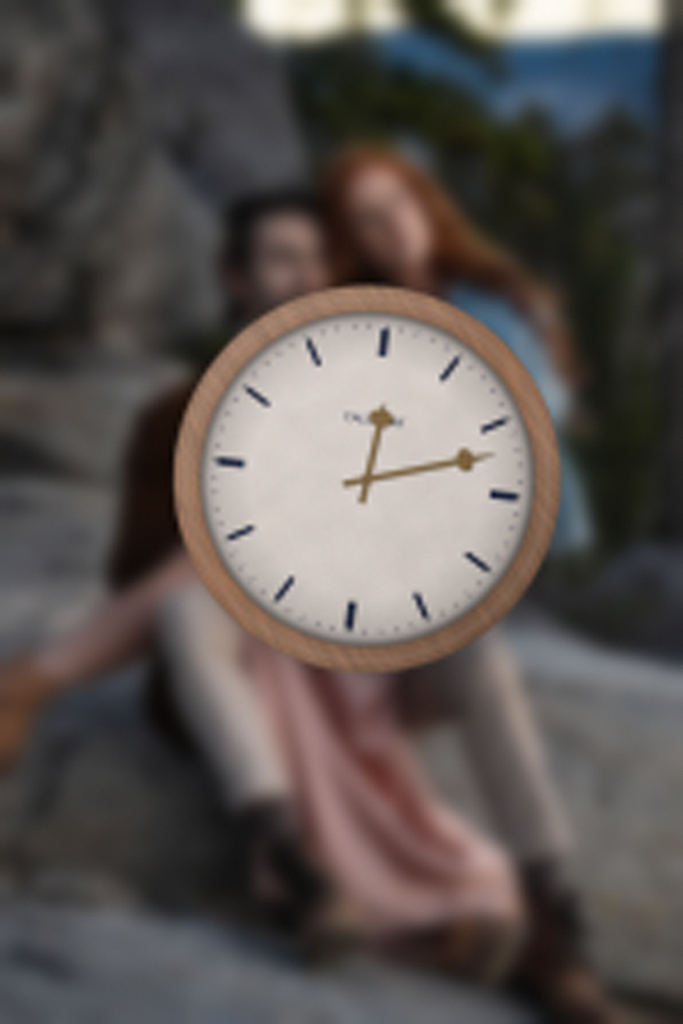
12,12
